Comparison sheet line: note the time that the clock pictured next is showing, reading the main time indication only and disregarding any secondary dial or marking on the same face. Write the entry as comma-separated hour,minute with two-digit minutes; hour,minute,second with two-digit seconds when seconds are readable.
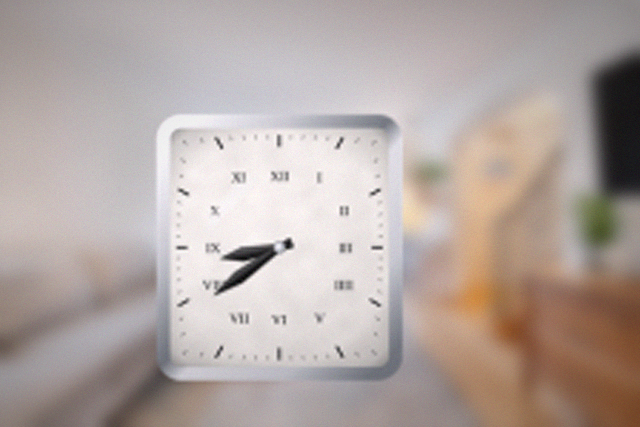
8,39
